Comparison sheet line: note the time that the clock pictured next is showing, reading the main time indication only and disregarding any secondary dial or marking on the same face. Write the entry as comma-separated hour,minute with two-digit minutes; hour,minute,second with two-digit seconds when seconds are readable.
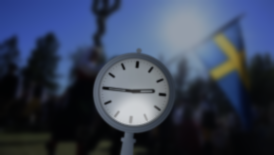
2,45
